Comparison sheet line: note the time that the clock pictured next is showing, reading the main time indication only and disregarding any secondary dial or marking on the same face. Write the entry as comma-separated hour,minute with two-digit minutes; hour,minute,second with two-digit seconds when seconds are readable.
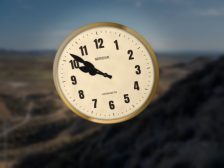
9,52
